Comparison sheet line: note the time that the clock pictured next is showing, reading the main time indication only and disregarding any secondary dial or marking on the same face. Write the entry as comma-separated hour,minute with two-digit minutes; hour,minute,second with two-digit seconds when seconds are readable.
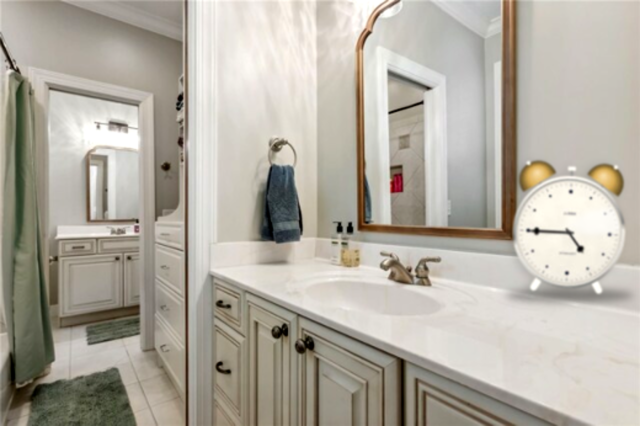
4,45
